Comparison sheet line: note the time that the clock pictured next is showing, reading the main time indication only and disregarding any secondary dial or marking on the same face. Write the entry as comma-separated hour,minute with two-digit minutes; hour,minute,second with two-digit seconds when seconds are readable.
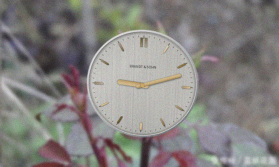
9,12
